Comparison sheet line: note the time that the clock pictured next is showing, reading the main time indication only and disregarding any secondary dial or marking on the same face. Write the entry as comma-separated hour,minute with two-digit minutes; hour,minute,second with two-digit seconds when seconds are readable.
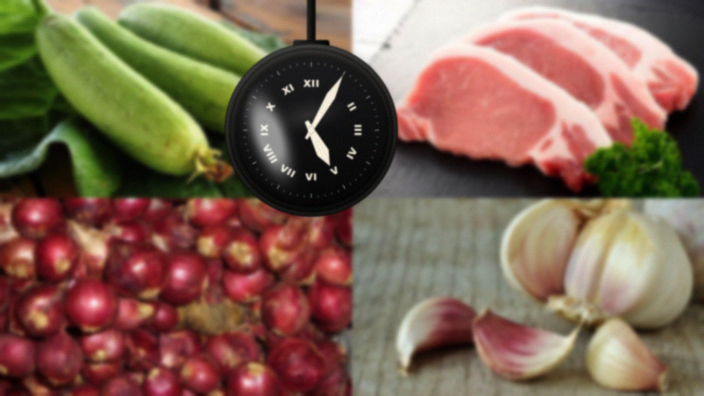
5,05
